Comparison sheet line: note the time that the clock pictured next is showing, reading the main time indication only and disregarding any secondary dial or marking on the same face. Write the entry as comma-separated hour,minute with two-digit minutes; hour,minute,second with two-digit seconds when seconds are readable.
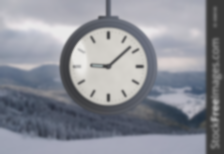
9,08
